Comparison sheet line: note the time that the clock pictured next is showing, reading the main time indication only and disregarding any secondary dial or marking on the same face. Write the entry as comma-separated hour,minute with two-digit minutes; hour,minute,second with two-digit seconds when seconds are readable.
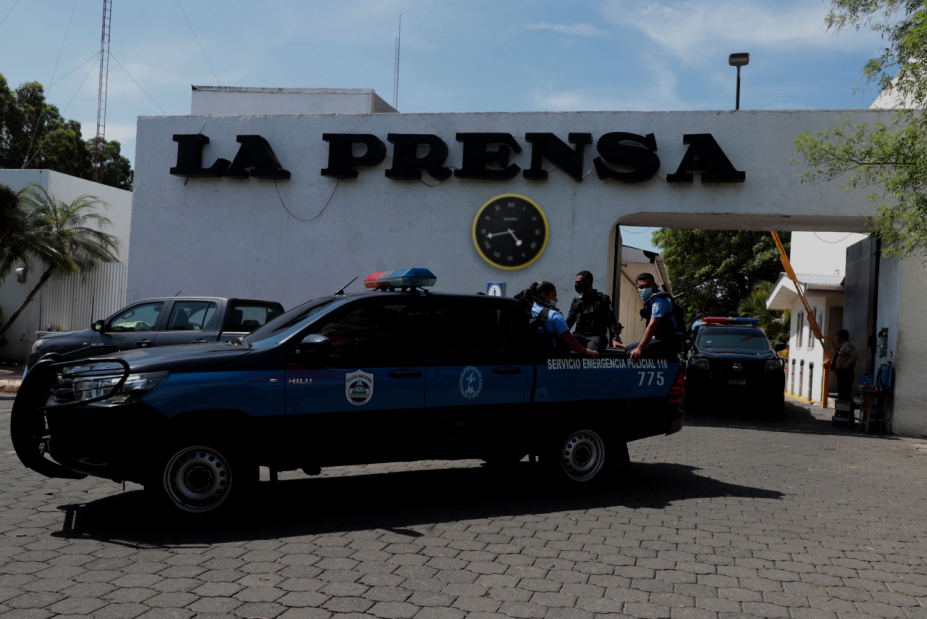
4,43
